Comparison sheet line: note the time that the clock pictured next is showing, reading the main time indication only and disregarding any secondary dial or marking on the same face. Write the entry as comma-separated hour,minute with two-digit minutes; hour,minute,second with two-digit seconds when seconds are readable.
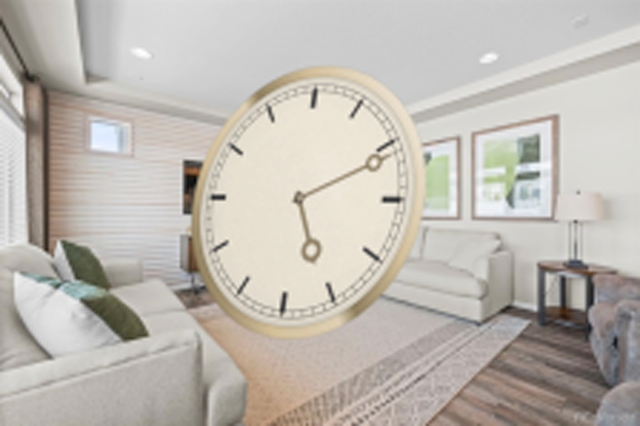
5,11
